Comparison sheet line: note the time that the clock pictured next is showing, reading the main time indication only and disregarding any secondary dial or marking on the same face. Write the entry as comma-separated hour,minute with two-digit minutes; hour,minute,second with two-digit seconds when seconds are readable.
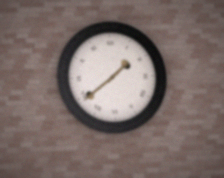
1,39
